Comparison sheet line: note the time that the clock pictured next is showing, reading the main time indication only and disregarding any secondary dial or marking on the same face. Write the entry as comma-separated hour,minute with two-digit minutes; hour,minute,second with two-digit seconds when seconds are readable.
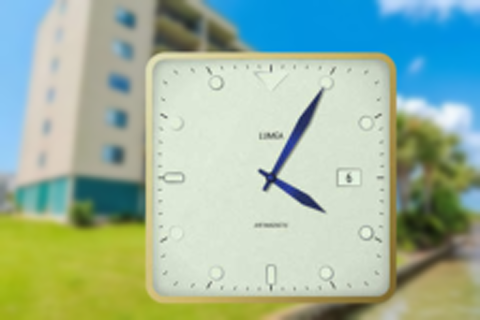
4,05
